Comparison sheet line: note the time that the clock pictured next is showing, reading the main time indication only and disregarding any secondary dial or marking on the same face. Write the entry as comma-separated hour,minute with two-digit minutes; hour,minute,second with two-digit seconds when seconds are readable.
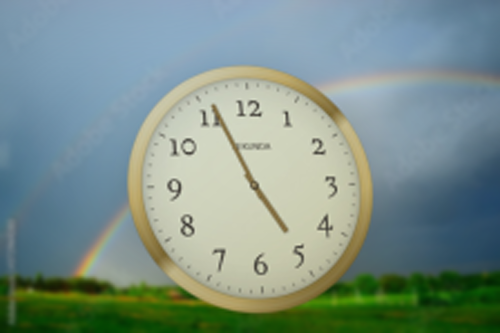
4,56
